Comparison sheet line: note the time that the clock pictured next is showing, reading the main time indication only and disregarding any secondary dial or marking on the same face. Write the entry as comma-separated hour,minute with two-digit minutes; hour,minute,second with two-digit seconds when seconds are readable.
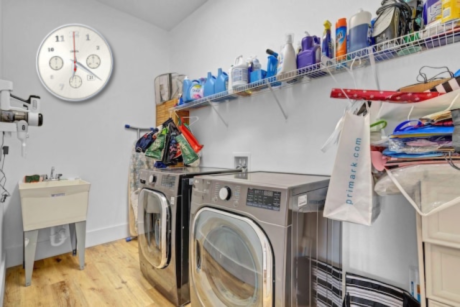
6,21
